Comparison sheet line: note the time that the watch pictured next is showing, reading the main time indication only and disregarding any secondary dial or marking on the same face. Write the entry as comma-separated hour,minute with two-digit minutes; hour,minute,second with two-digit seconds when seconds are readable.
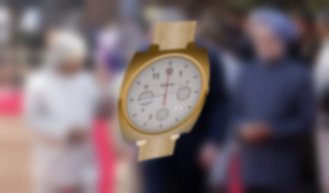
1,44
